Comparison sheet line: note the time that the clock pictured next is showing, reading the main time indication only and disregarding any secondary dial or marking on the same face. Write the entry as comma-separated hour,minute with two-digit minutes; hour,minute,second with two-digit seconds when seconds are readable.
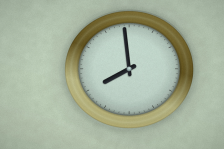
7,59
